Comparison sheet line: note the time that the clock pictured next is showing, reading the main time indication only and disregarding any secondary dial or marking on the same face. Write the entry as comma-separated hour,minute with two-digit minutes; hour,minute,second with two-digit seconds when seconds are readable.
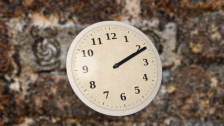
2,11
